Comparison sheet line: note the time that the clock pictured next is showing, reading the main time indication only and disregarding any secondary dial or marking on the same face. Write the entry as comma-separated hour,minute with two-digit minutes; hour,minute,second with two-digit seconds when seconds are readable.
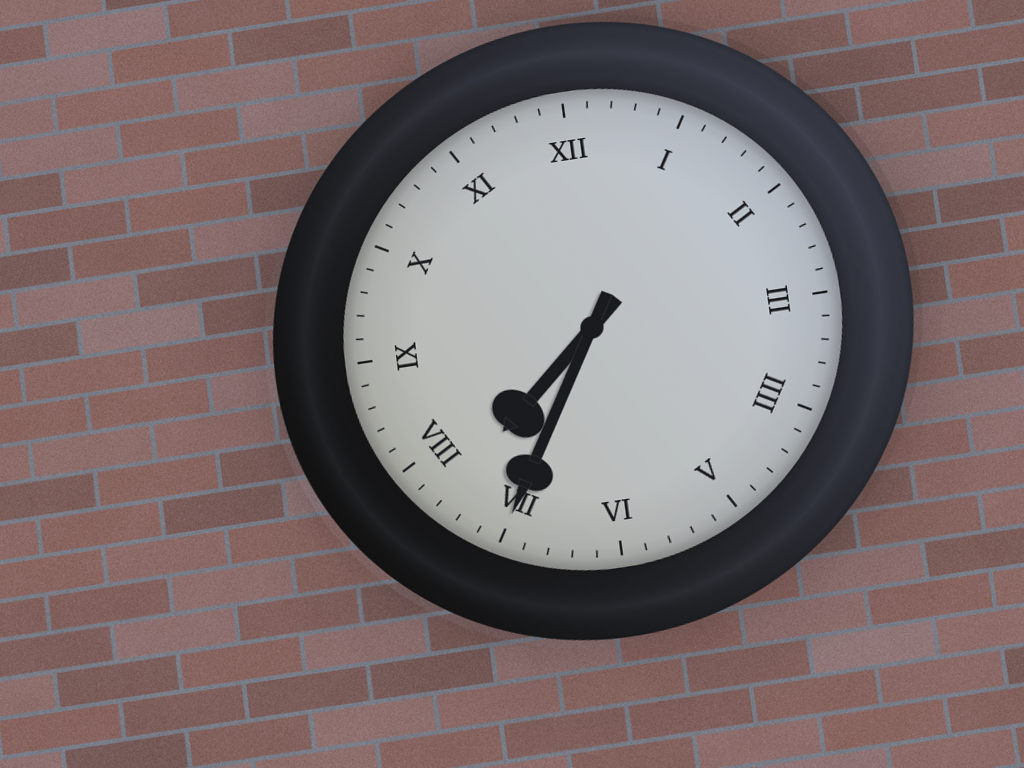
7,35
